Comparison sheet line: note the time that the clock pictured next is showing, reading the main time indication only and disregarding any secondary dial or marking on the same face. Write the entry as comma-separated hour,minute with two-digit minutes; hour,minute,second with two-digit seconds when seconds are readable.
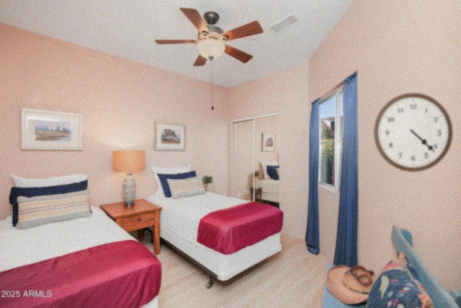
4,22
